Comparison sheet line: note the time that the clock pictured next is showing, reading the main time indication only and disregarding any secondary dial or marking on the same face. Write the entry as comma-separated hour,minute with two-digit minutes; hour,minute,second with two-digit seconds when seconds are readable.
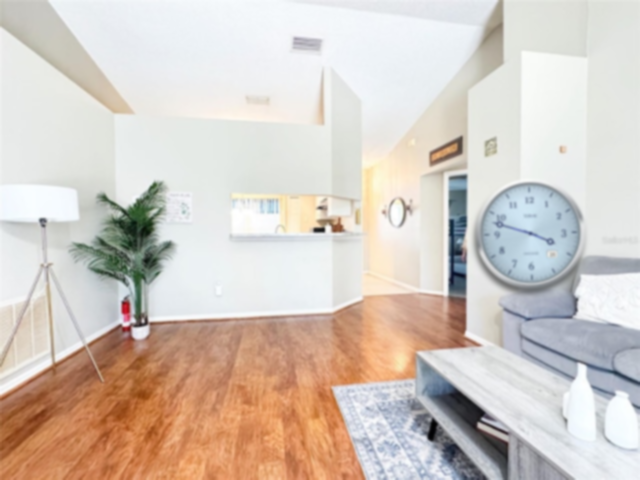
3,48
